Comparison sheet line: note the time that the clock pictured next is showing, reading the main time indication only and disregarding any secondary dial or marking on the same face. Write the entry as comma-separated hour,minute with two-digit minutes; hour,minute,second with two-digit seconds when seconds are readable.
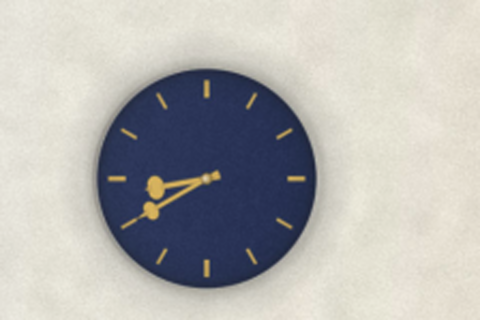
8,40
